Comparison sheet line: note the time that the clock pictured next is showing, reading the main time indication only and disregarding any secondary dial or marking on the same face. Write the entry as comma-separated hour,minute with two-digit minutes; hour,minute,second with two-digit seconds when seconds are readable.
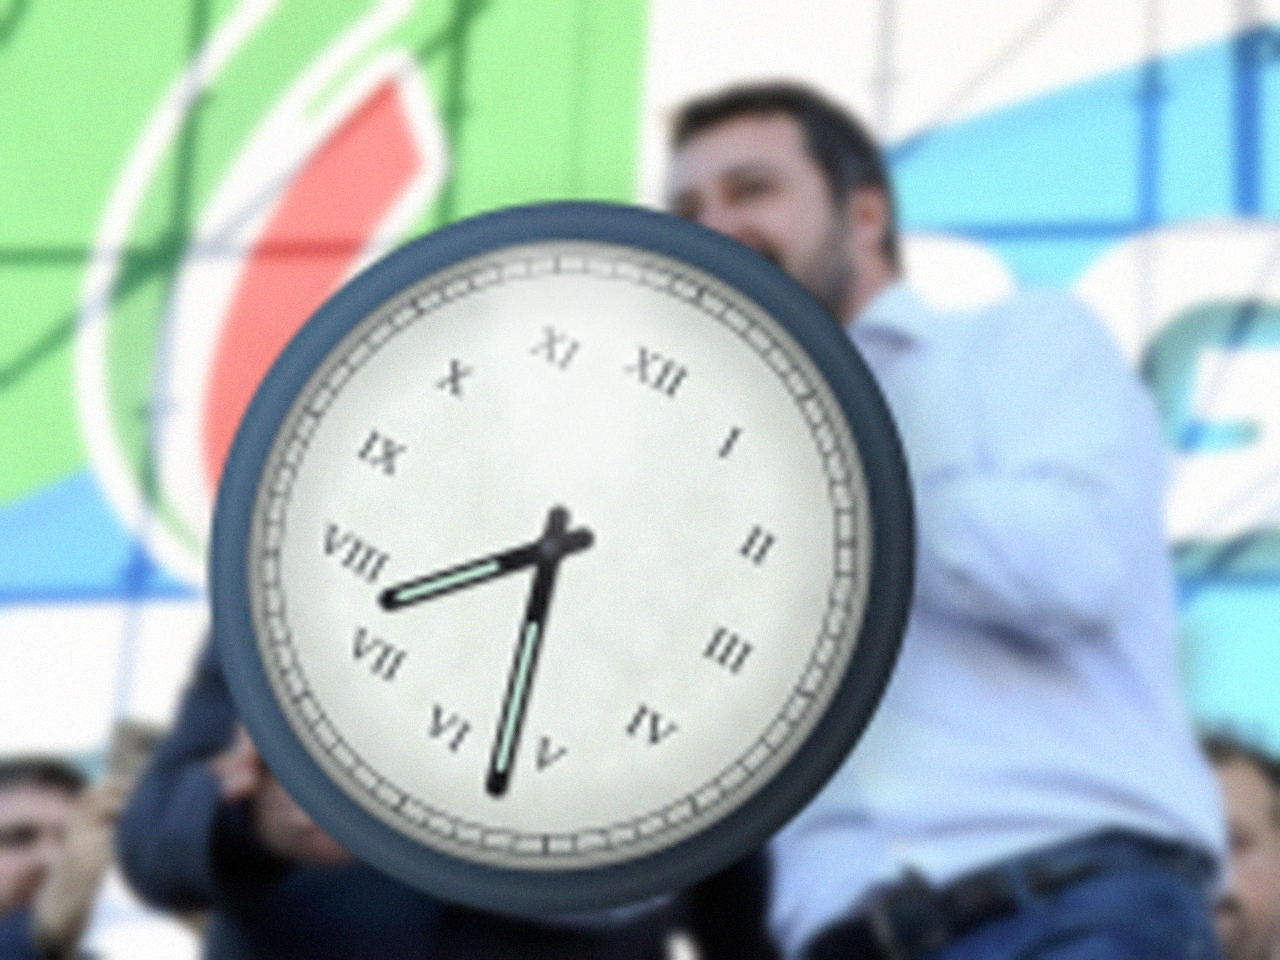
7,27
